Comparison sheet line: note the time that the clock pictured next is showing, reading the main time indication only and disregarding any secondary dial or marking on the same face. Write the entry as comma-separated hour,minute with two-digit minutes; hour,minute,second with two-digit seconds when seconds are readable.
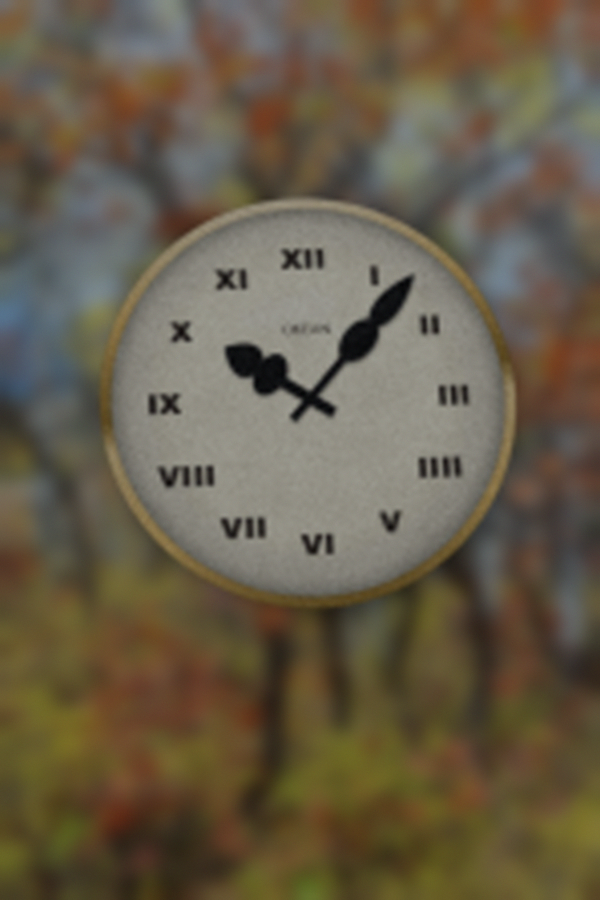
10,07
